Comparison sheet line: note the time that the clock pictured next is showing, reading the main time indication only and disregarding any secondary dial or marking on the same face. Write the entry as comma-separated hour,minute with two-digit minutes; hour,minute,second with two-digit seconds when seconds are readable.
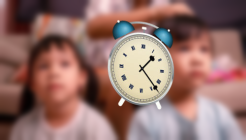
1,23
